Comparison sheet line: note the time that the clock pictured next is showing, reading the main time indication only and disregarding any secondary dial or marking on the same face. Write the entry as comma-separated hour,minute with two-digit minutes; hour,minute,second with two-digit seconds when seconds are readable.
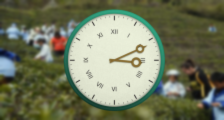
3,11
